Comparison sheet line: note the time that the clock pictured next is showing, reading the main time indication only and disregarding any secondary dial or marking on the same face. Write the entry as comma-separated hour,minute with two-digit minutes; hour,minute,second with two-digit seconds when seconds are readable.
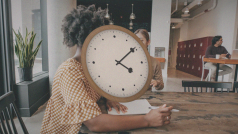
4,09
